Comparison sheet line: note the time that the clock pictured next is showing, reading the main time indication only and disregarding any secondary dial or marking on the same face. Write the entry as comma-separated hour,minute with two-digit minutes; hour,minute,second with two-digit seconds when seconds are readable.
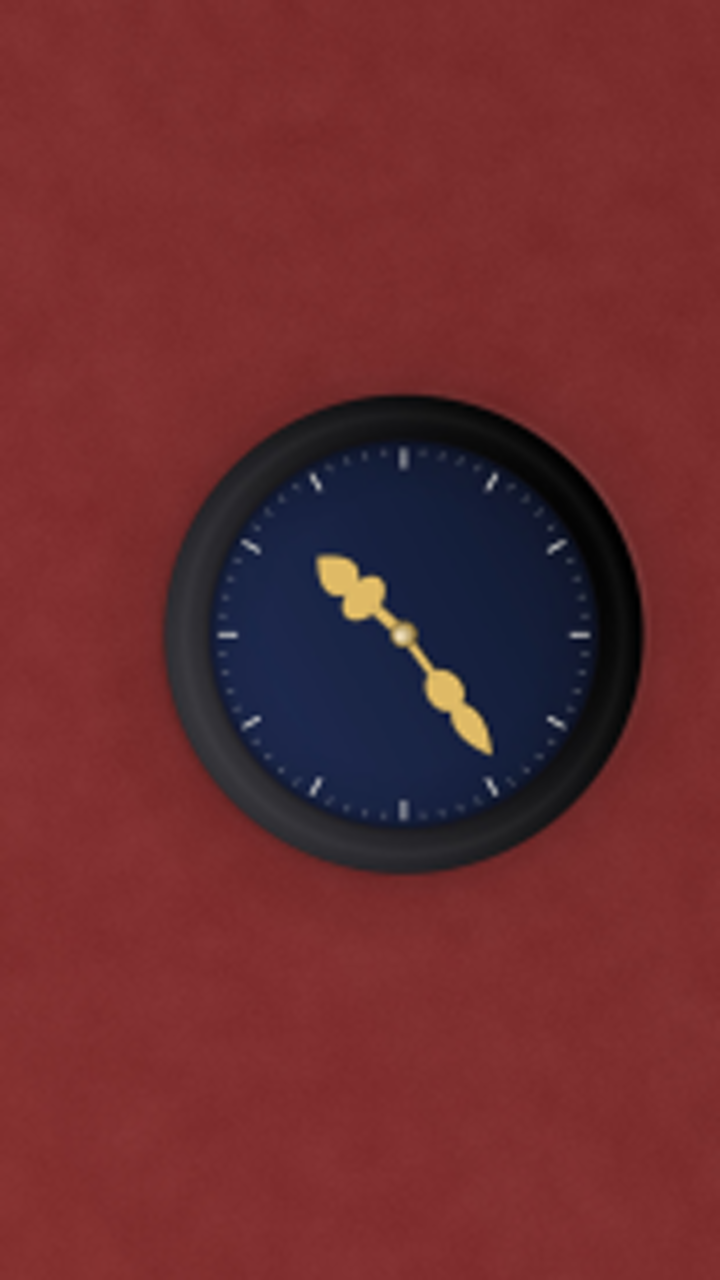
10,24
